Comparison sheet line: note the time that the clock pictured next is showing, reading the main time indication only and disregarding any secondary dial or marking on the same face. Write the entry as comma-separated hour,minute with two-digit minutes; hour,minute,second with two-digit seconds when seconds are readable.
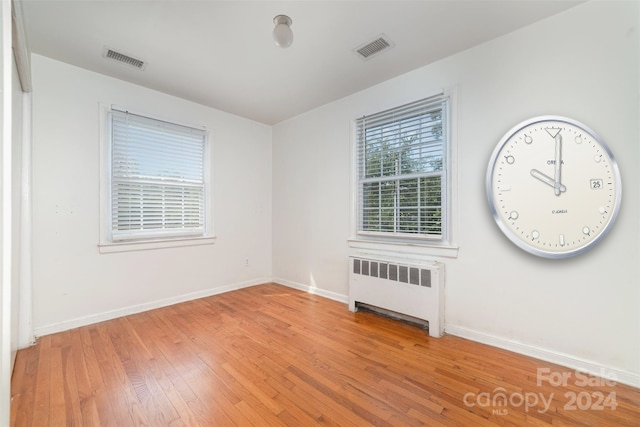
10,01
